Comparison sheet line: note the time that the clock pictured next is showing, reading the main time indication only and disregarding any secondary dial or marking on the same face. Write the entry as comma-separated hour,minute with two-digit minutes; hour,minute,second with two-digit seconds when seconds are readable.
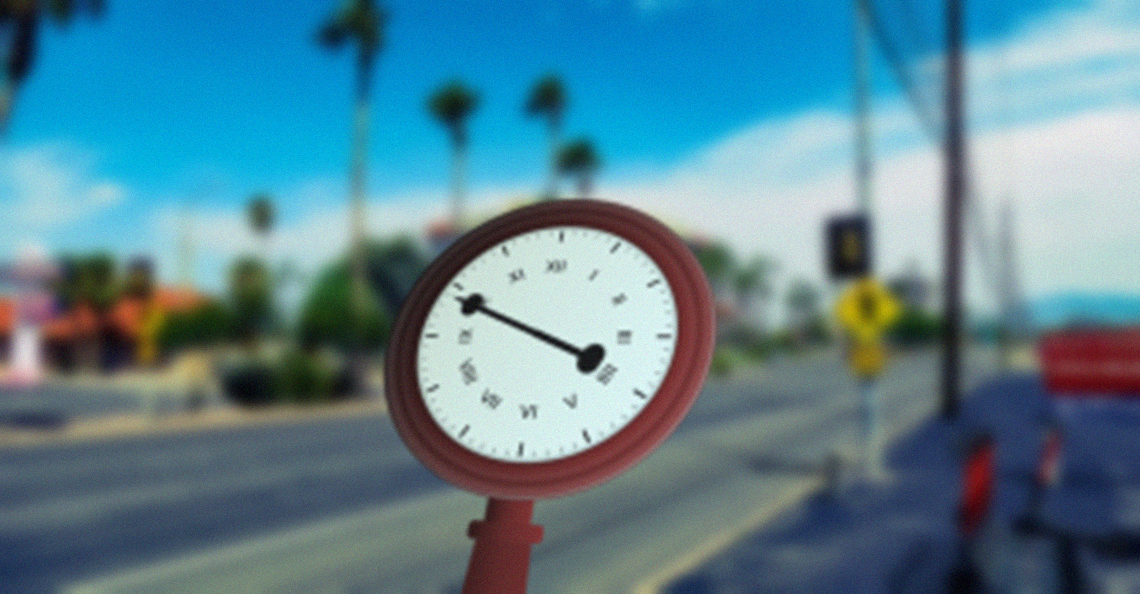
3,49
